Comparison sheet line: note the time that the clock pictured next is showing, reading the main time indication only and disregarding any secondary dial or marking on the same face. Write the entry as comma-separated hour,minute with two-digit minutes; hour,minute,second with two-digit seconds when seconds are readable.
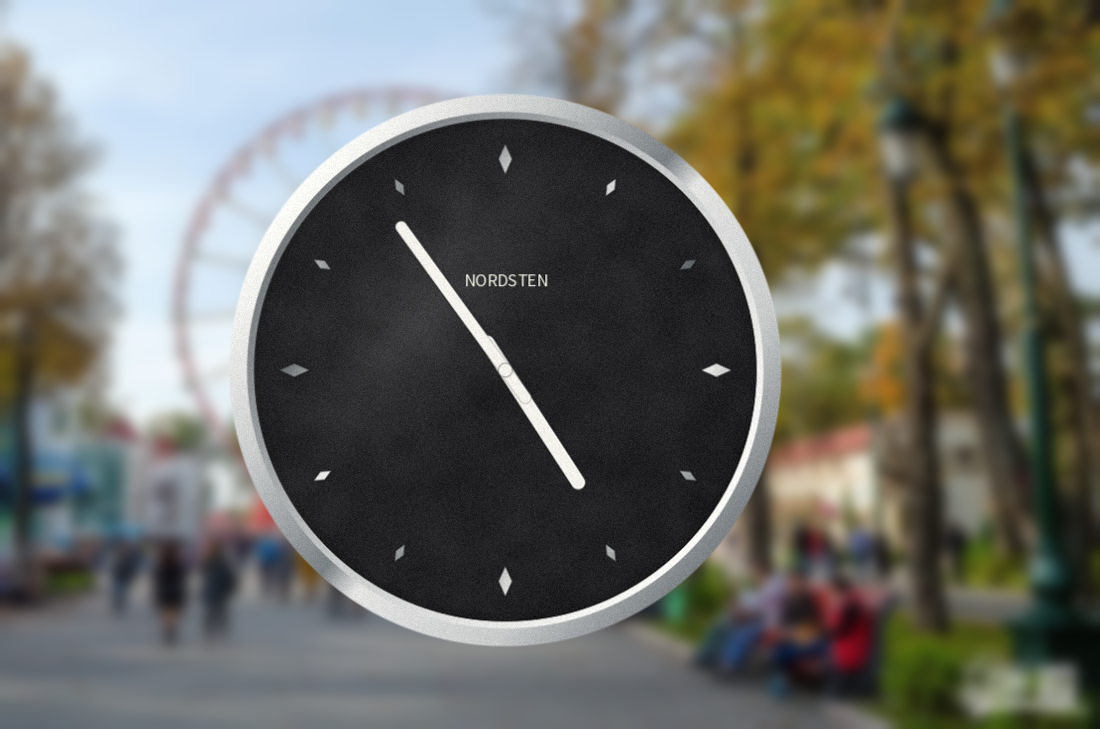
4,54
